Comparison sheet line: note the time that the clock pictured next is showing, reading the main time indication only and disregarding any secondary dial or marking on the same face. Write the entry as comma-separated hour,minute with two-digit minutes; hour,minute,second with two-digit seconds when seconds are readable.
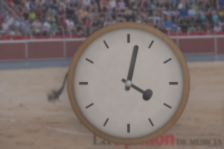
4,02
